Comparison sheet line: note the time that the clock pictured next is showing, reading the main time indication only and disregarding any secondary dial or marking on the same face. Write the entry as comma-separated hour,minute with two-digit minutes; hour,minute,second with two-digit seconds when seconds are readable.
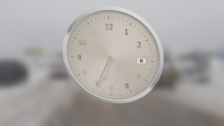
6,34
